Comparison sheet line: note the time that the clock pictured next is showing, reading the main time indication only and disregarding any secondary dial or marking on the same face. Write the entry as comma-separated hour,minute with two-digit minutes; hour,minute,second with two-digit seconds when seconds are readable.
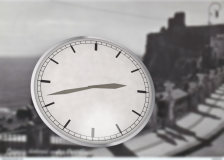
2,42
